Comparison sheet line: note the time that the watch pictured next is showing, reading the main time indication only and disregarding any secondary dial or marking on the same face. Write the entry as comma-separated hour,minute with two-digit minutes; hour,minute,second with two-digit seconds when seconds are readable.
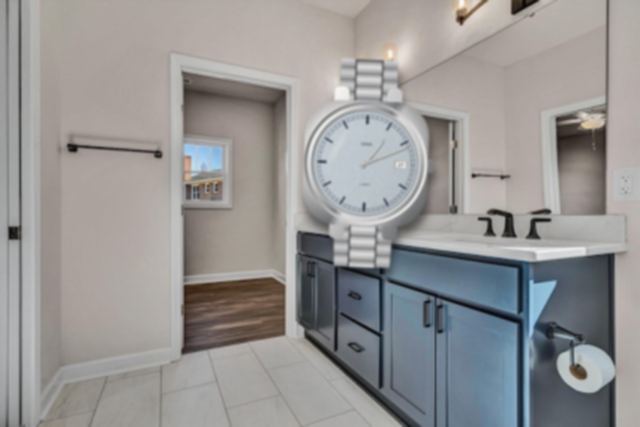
1,11
